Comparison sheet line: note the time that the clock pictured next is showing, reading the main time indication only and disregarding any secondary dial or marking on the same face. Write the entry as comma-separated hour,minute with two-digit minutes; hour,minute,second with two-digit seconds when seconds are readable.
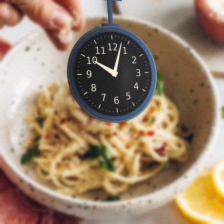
10,03
